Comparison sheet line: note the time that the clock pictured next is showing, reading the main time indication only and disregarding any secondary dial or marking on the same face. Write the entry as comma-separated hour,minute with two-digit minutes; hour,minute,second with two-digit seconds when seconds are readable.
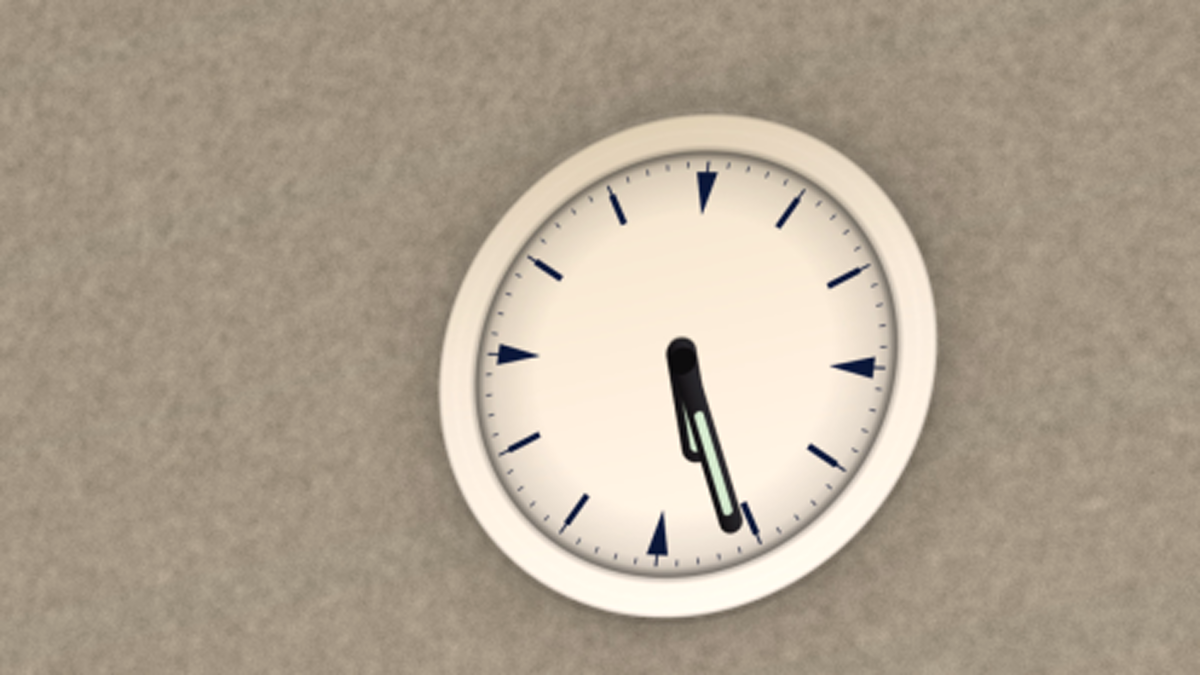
5,26
